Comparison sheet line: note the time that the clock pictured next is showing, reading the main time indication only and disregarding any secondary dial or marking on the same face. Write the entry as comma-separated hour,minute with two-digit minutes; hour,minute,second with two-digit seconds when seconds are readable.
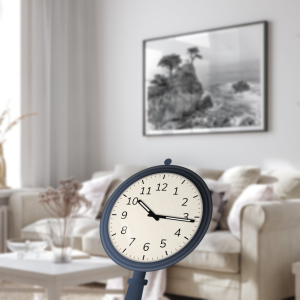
10,16
